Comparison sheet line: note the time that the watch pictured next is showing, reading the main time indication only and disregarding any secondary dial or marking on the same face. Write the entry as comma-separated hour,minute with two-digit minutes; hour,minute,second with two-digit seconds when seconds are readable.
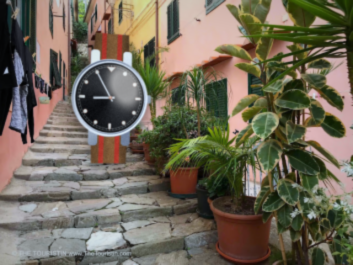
8,55
